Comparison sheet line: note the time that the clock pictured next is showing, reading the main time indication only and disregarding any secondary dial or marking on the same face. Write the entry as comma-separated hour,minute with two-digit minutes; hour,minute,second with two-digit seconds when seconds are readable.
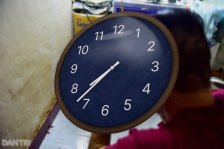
7,37
